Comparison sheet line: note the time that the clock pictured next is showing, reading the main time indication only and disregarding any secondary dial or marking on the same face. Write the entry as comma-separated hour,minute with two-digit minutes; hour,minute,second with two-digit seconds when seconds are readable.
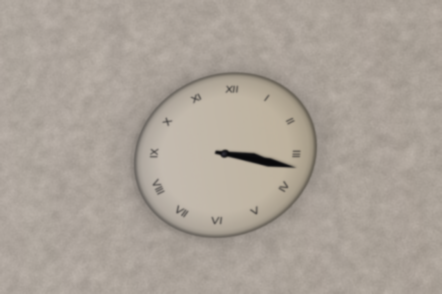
3,17
